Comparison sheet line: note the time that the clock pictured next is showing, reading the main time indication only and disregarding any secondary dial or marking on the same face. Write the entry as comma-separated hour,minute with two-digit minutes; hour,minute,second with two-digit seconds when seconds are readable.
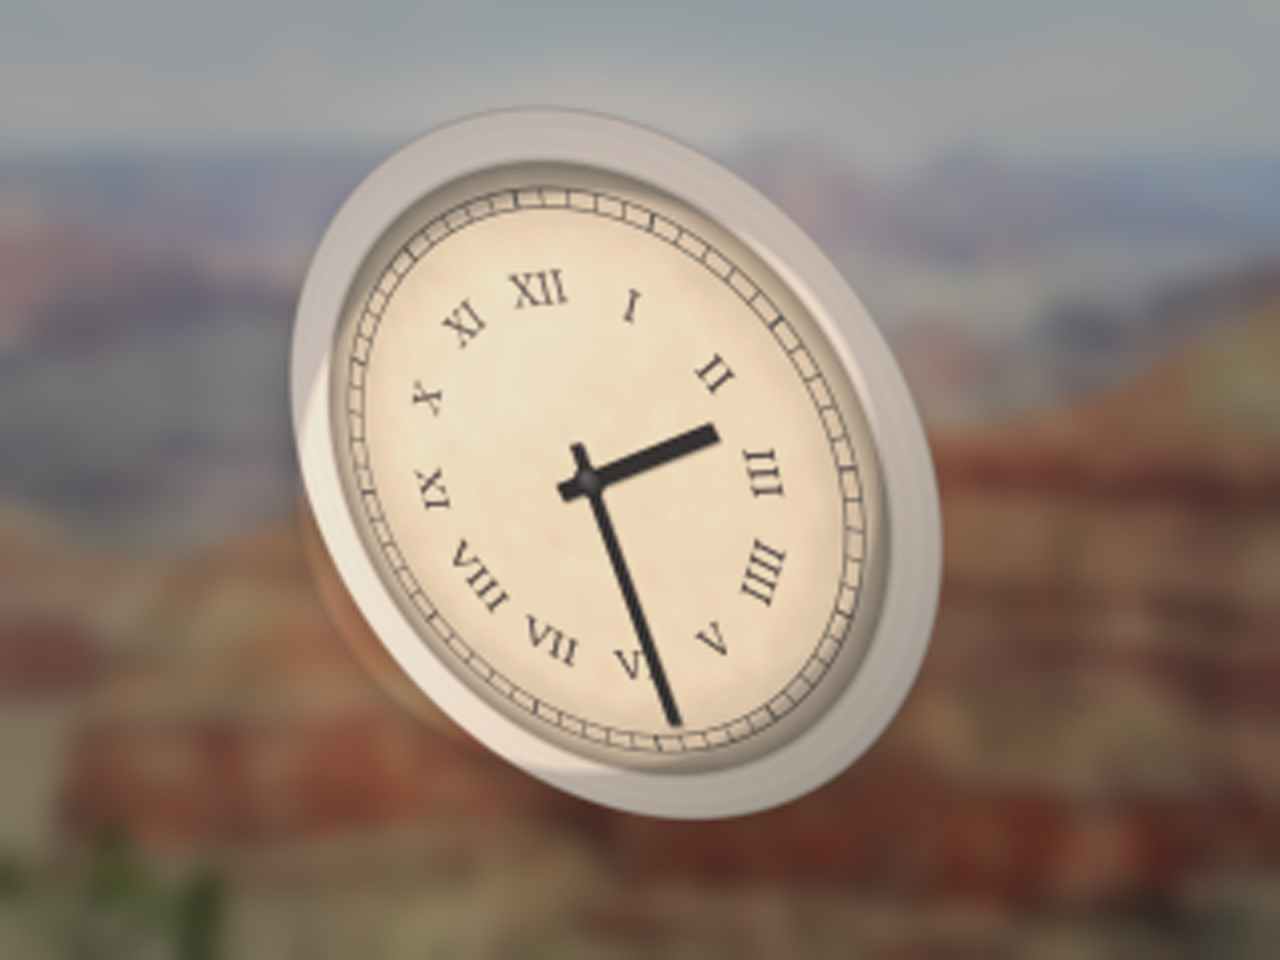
2,29
